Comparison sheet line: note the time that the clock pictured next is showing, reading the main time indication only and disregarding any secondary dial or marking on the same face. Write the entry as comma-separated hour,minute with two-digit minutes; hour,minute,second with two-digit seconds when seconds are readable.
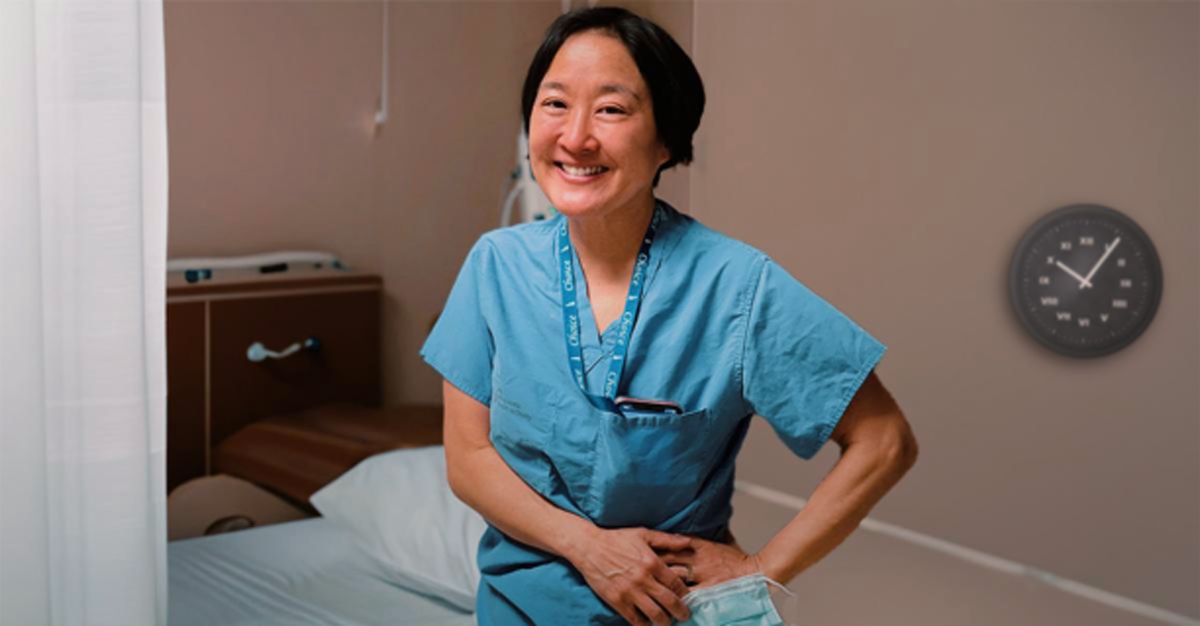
10,06
